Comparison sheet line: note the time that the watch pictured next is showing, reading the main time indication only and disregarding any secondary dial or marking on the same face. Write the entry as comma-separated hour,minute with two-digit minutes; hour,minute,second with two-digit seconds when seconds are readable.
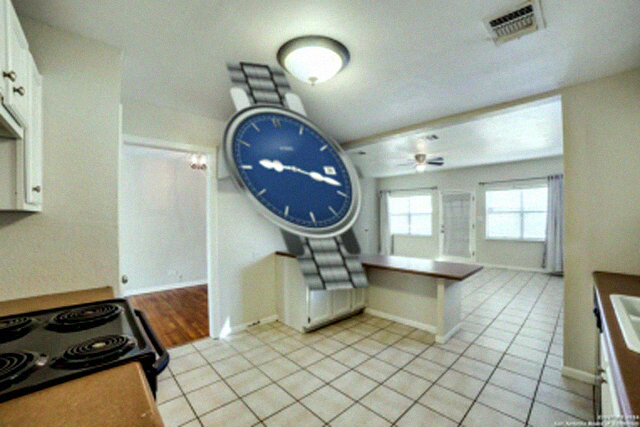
9,18
